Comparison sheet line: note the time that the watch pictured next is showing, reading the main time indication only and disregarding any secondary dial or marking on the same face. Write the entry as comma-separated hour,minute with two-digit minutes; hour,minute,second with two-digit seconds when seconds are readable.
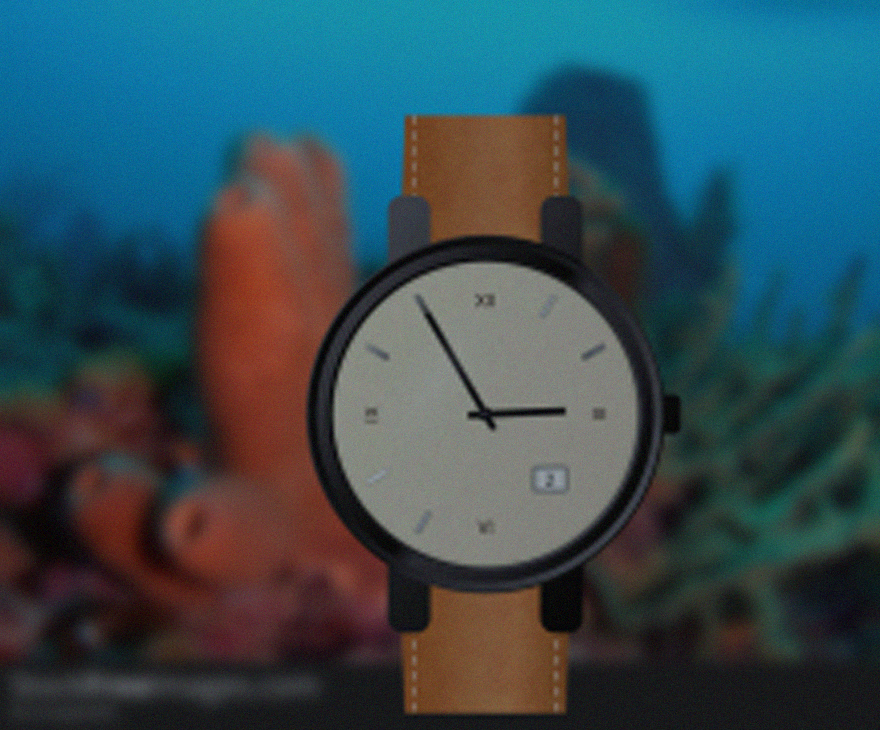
2,55
